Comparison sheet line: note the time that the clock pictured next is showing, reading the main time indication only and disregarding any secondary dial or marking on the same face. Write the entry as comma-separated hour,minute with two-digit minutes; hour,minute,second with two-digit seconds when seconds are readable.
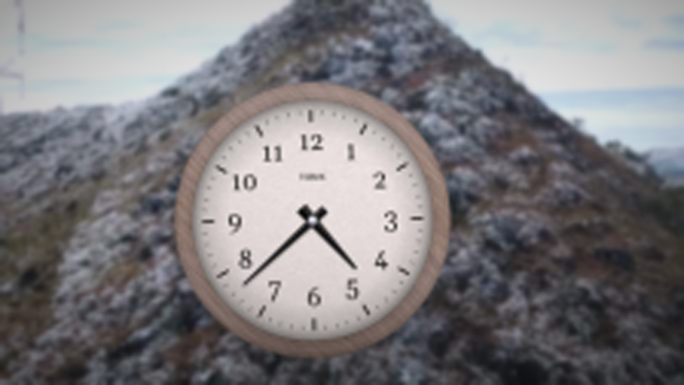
4,38
